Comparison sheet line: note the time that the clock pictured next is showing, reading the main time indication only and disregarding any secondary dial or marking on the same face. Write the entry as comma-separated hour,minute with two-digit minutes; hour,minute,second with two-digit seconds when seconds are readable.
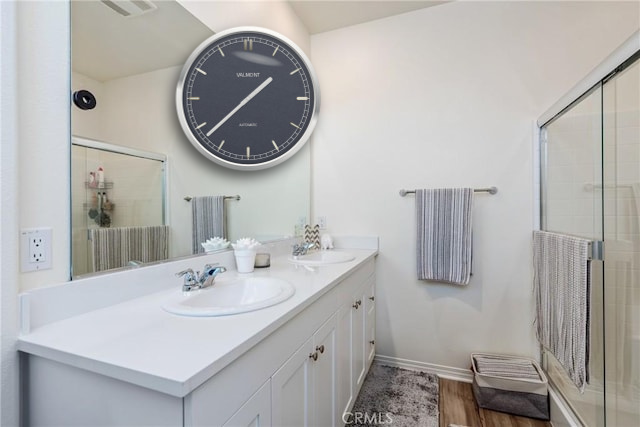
1,38
